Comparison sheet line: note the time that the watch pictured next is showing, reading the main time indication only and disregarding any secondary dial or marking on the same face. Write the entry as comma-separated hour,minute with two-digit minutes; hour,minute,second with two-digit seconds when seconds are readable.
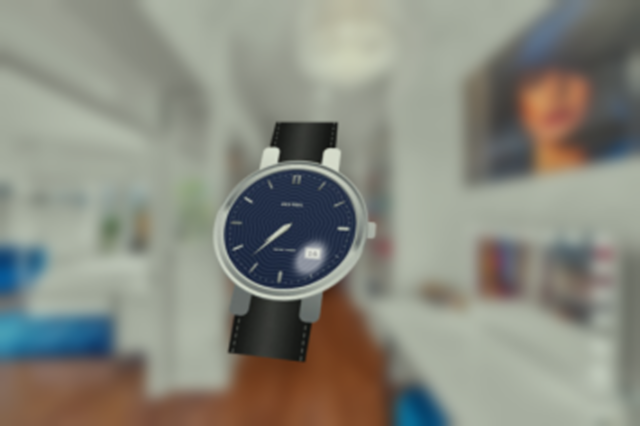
7,37
